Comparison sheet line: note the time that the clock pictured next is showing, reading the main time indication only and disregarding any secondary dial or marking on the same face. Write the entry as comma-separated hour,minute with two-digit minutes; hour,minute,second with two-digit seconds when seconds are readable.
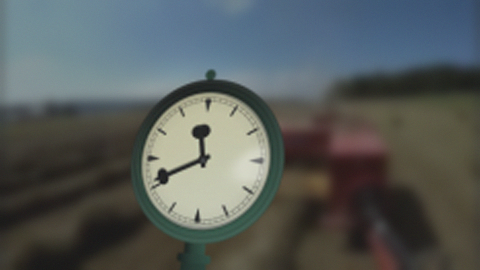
11,41
